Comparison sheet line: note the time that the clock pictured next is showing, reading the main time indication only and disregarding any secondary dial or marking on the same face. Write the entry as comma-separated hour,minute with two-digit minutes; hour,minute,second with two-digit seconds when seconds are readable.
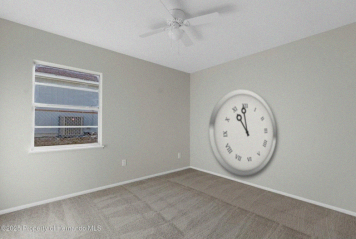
10,59
